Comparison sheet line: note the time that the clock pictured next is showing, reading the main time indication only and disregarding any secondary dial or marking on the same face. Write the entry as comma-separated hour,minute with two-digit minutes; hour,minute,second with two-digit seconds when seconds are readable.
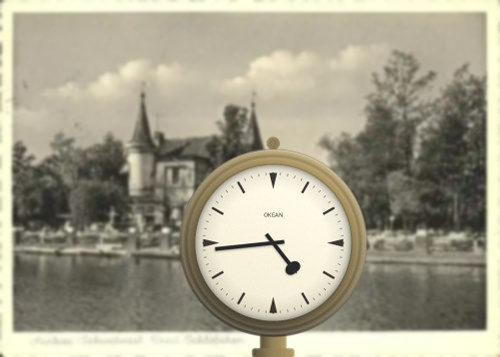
4,44
